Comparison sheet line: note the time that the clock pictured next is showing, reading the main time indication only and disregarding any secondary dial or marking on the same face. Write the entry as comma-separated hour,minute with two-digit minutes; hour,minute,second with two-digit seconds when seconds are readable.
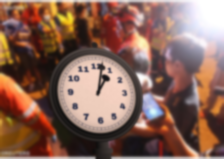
1,02
